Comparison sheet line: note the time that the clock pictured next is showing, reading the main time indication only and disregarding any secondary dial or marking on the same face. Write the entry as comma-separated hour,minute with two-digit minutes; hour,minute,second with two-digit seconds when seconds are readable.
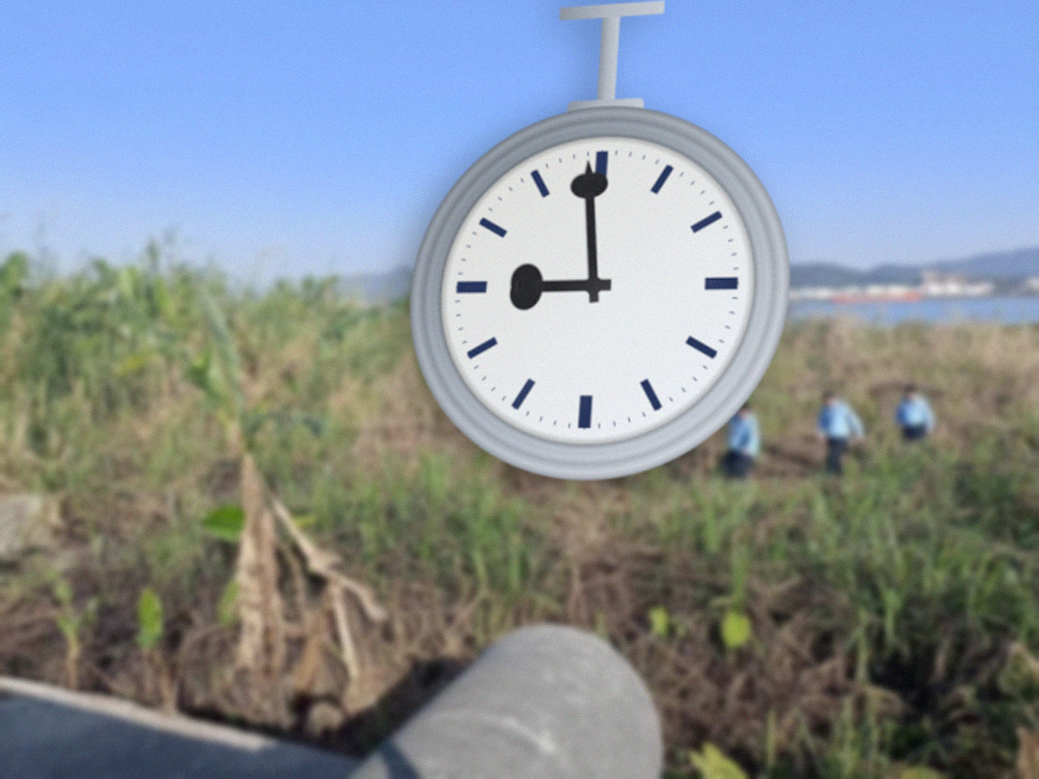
8,59
